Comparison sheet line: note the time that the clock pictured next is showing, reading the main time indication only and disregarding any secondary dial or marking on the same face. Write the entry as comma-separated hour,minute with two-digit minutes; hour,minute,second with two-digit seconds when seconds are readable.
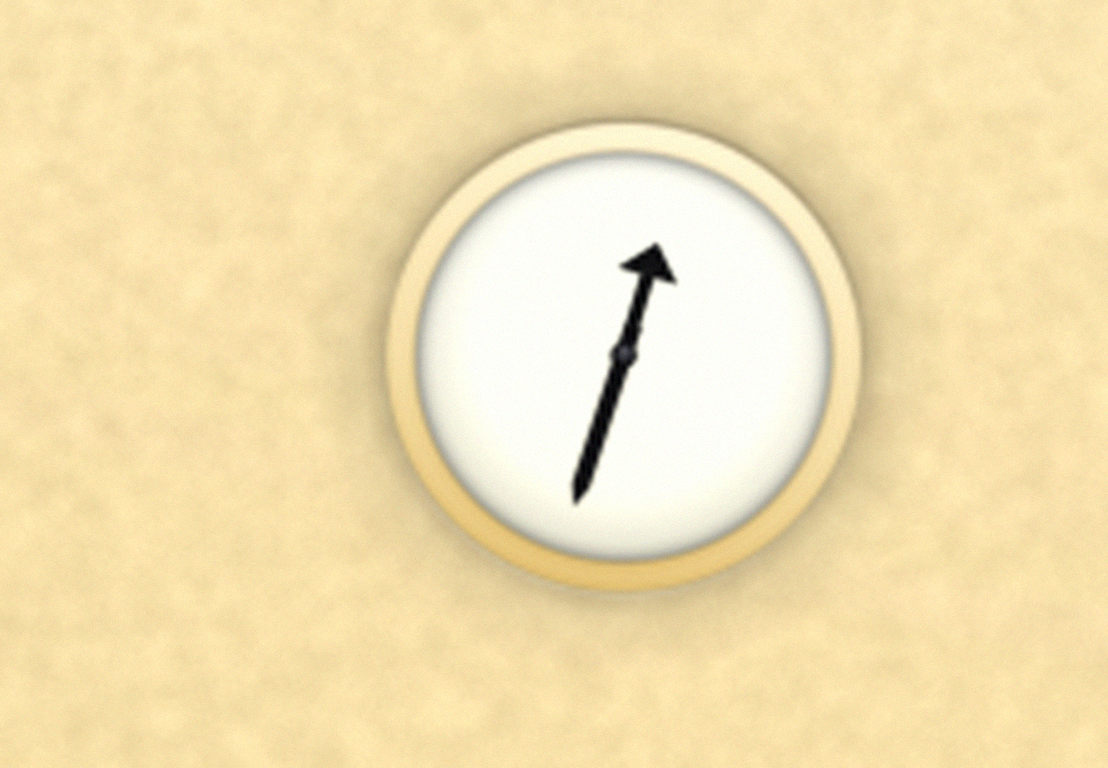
12,33
